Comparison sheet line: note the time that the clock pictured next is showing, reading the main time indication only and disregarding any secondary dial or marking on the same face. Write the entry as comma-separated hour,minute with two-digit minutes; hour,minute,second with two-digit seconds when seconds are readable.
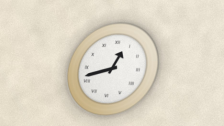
12,42
